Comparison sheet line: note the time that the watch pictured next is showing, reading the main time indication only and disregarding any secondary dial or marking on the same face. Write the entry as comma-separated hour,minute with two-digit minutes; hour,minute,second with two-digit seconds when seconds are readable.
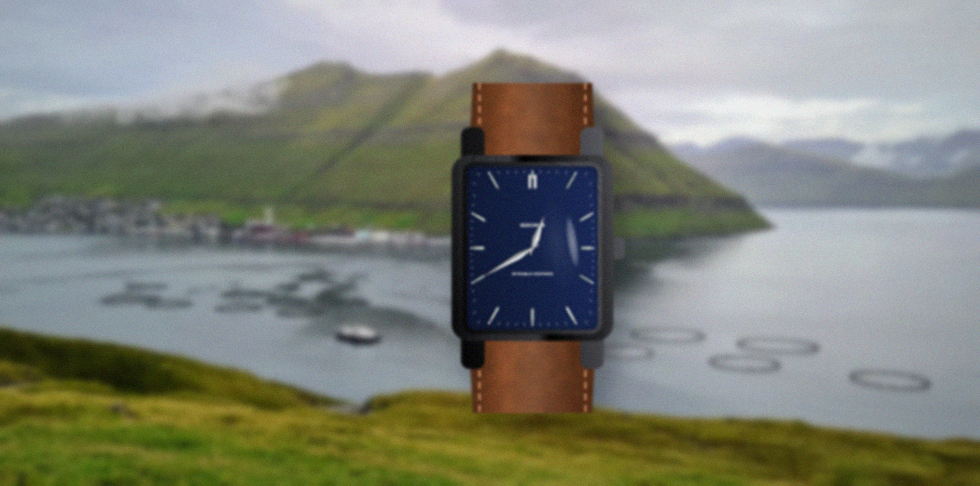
12,40
